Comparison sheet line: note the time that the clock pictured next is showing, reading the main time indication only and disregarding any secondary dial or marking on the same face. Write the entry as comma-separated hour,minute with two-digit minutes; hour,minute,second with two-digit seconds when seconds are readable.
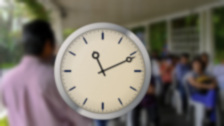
11,11
